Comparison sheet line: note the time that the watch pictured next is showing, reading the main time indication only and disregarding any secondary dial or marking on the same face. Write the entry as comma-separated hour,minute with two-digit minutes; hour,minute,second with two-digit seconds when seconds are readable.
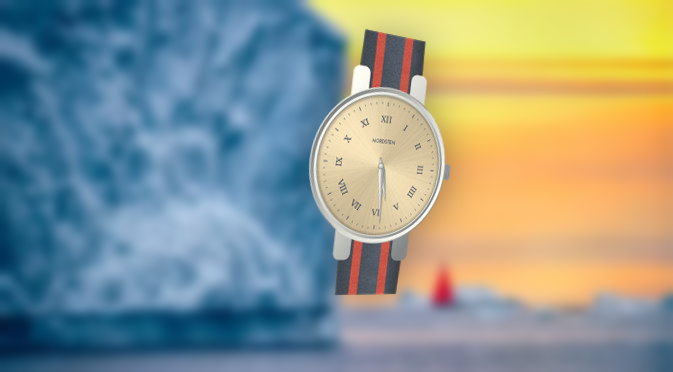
5,29
